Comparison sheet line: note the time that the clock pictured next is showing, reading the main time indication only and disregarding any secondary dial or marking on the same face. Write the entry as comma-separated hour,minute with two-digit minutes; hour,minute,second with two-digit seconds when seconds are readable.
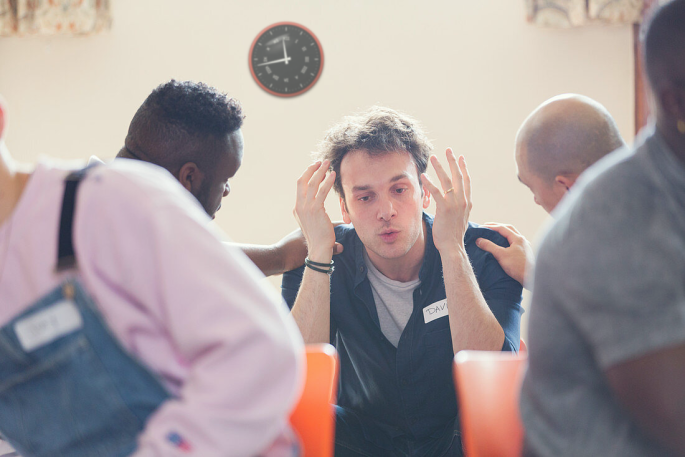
11,43
